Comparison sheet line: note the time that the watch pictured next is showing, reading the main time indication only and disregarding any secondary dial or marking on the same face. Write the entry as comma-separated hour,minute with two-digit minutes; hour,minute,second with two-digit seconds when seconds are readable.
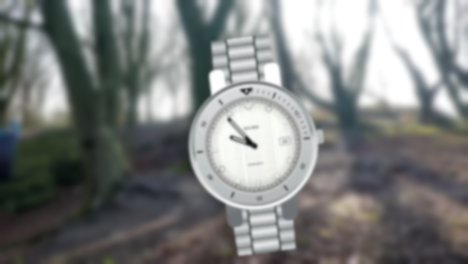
9,54
